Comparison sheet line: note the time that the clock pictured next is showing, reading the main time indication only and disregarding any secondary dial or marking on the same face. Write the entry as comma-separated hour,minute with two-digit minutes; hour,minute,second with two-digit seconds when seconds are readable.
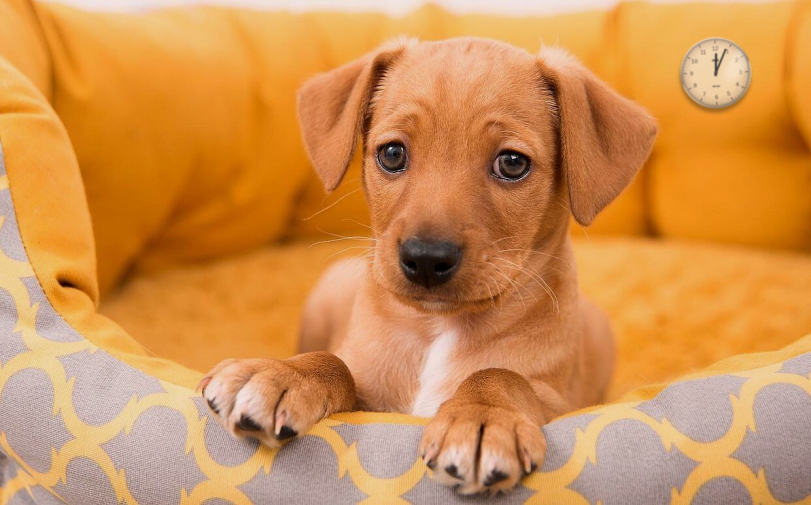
12,04
